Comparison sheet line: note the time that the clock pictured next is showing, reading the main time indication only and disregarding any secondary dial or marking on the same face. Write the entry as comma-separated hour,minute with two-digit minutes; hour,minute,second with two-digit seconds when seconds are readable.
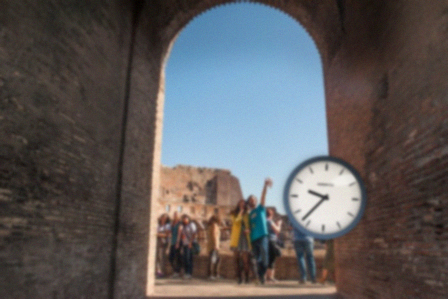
9,37
